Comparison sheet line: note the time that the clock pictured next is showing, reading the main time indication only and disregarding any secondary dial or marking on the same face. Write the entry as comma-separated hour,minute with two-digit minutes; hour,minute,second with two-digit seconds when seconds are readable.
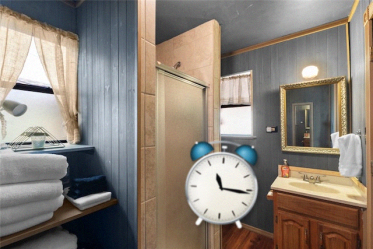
11,16
